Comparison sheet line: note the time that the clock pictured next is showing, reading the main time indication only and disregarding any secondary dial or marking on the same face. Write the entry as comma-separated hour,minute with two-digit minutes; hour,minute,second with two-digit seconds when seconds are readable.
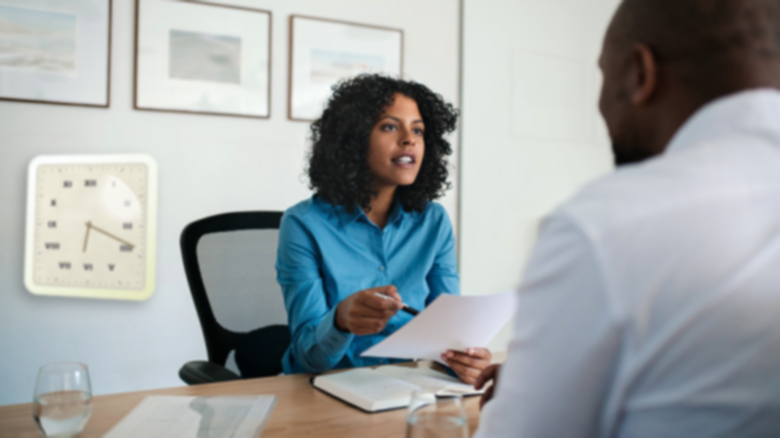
6,19
